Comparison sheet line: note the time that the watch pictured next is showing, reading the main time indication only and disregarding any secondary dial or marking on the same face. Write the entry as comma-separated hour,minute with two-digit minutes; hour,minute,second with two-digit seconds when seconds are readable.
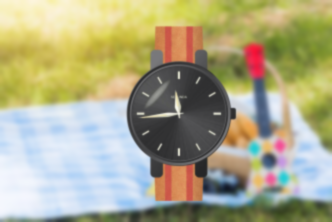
11,44
